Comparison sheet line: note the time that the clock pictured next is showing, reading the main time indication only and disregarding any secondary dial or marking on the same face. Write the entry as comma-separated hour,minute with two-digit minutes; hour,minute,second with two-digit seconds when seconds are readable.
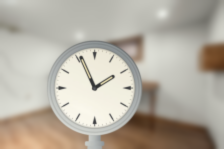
1,56
